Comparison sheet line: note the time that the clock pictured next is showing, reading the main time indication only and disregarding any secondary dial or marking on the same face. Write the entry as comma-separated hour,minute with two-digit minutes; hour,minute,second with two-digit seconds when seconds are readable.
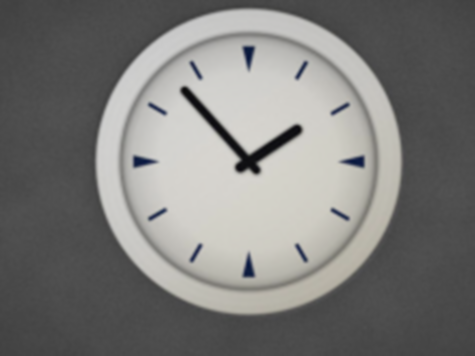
1,53
